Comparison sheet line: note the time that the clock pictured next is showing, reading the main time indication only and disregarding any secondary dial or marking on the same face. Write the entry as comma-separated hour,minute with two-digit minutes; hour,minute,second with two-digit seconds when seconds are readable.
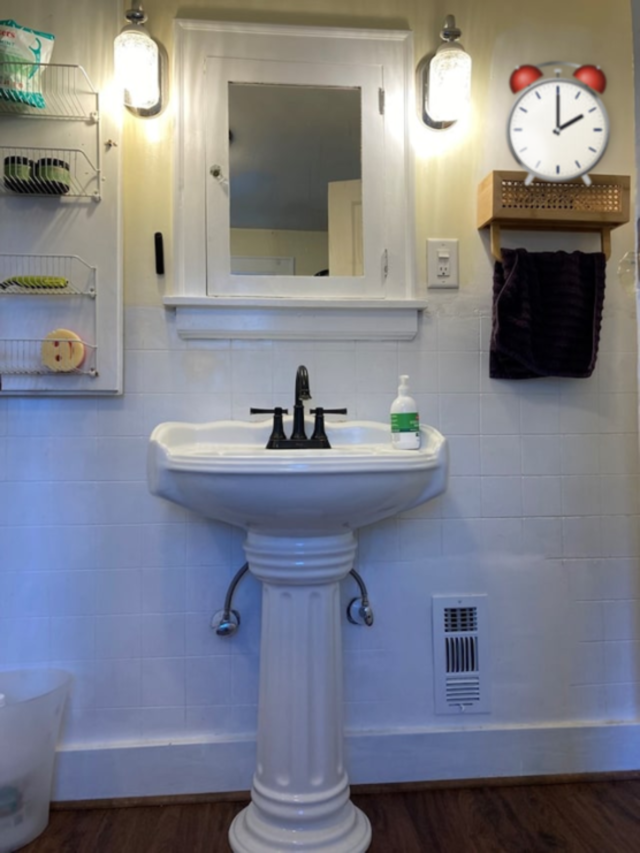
2,00
